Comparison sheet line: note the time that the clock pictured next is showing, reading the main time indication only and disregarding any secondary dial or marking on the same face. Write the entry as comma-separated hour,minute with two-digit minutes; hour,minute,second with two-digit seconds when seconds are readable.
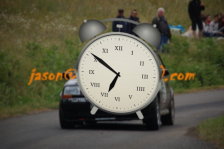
6,51
